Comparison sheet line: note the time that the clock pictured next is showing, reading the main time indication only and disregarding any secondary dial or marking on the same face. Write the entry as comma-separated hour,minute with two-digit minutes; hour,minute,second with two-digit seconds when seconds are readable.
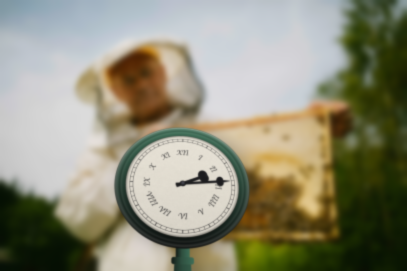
2,14
